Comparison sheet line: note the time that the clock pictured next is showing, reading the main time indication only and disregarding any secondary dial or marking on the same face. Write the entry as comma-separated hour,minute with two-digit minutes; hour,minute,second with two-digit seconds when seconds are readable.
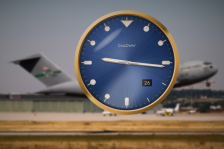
9,16
